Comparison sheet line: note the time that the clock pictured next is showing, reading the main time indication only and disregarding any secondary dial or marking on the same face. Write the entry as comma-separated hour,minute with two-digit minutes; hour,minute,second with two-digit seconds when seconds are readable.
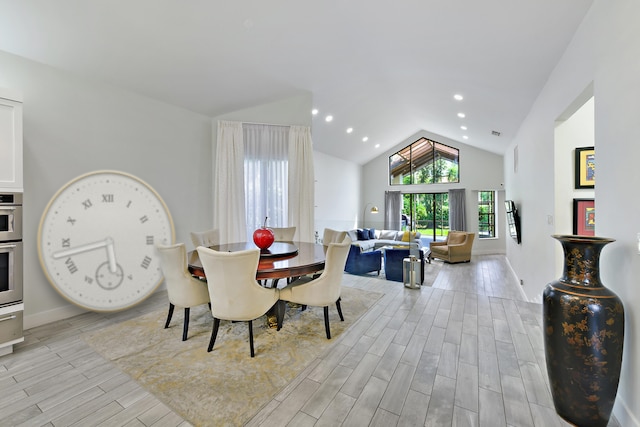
5,43
